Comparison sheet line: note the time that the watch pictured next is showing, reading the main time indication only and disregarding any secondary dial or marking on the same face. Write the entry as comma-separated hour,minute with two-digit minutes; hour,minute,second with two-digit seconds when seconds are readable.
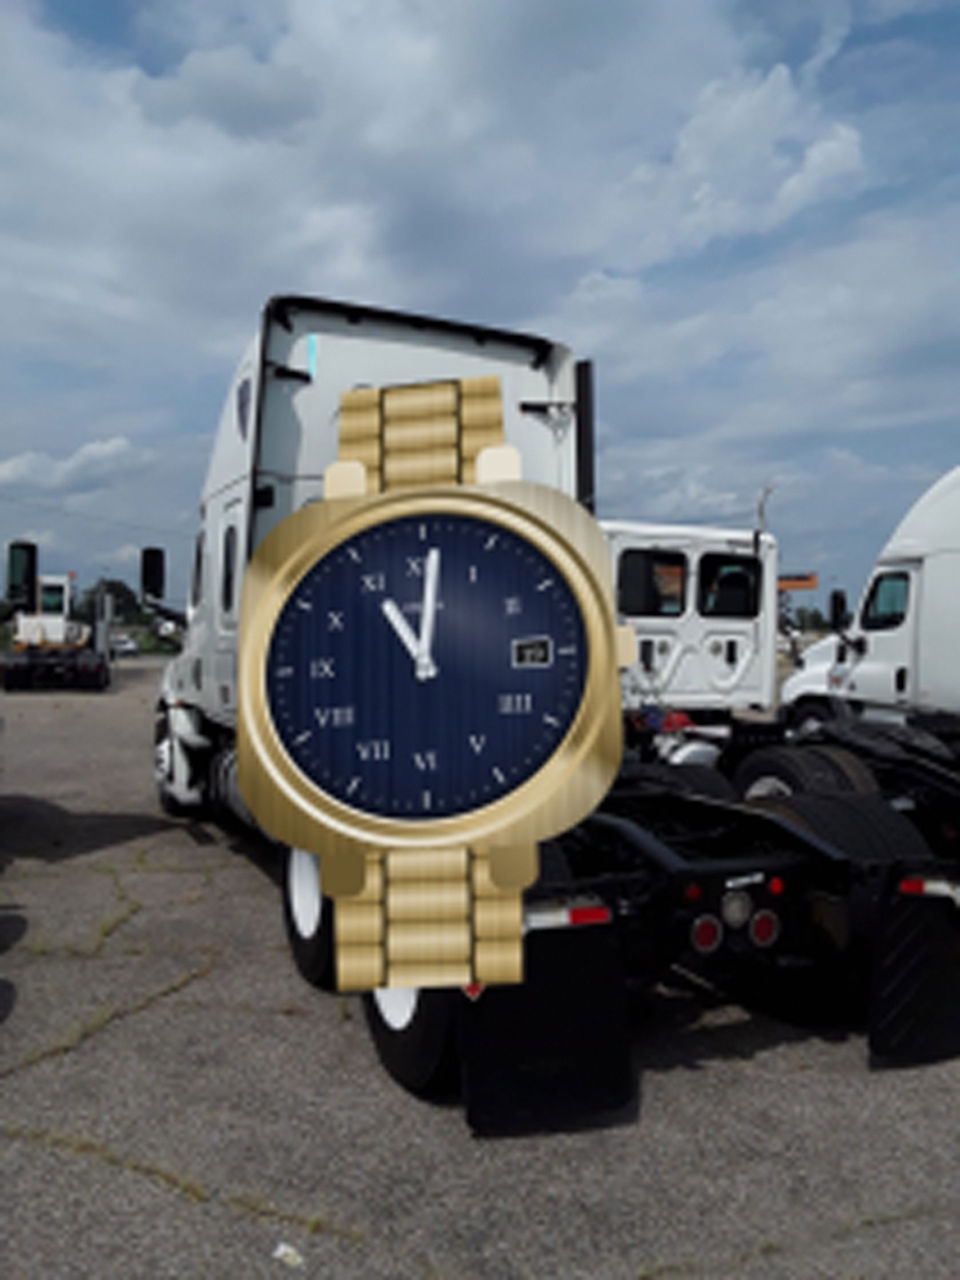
11,01
